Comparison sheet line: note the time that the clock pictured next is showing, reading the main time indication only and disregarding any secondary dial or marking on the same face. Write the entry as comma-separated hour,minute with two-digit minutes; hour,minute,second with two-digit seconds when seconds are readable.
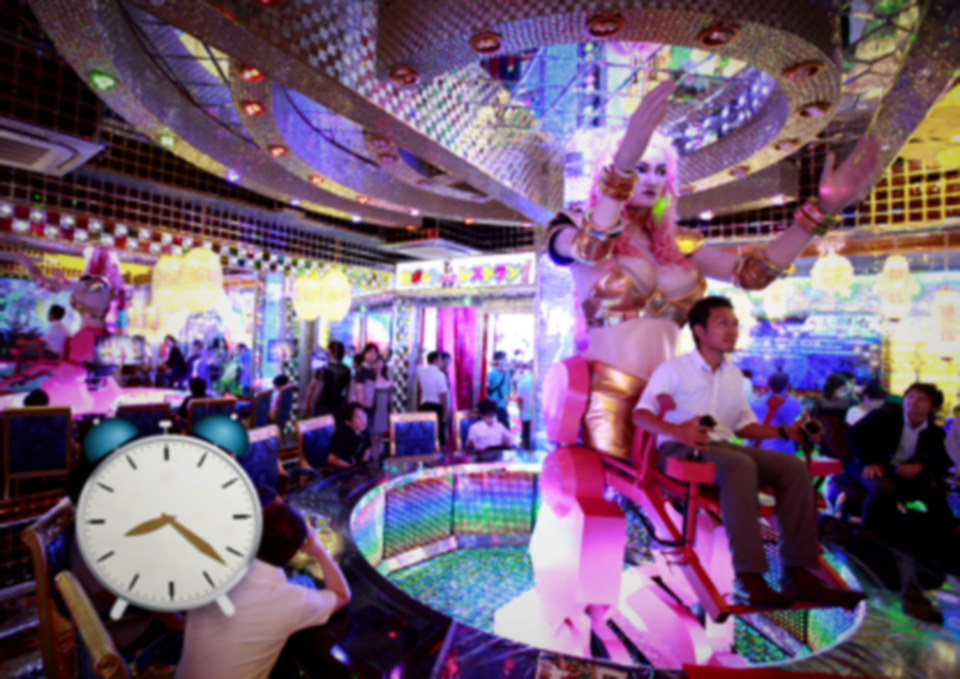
8,22
